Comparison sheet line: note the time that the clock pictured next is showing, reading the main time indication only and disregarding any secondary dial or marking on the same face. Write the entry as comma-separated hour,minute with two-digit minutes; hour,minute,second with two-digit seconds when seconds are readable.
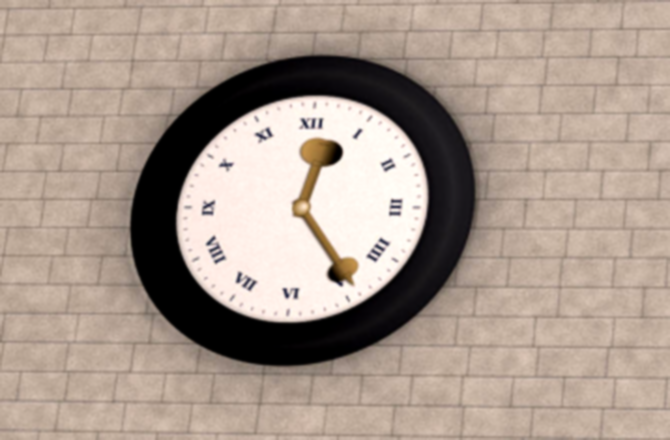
12,24
